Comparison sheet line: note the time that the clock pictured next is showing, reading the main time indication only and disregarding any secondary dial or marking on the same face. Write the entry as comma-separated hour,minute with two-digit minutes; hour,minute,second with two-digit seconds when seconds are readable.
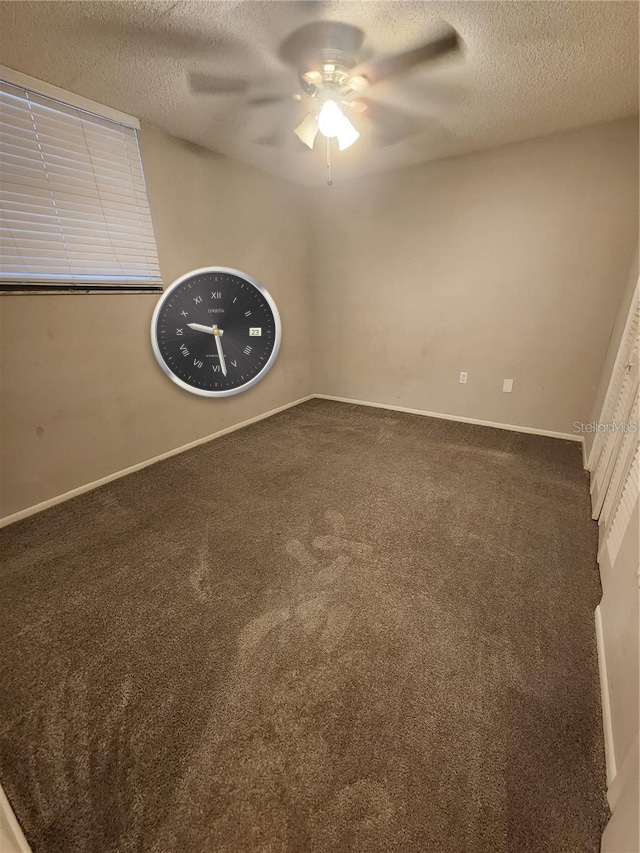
9,28
